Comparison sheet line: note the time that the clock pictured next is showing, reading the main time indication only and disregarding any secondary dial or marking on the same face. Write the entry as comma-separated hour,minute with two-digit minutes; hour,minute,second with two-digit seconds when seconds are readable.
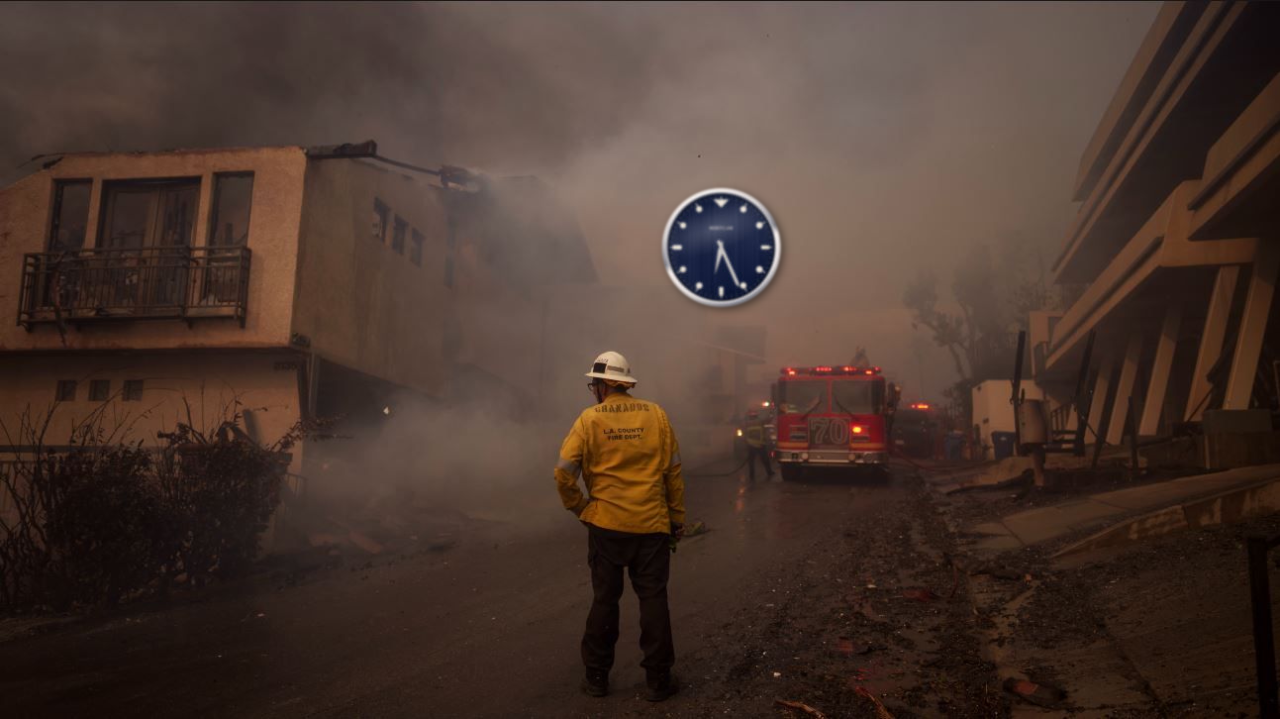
6,26
